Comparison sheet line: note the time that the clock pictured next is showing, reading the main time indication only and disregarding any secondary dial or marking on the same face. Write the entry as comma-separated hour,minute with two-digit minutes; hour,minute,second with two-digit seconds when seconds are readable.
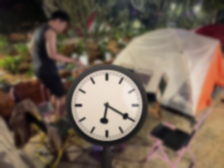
6,20
